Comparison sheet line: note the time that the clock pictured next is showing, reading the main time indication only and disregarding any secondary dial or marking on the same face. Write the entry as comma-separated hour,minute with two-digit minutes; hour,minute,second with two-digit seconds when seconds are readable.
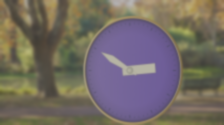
2,50
